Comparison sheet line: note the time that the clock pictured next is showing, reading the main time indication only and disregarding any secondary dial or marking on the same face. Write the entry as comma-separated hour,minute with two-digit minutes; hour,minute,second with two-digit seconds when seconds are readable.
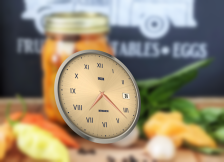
7,22
